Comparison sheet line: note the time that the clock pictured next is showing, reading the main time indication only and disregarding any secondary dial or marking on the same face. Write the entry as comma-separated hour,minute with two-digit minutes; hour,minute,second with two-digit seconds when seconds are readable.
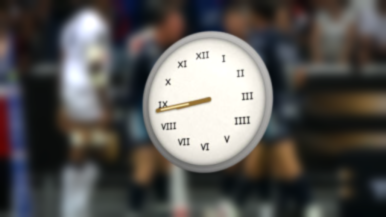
8,44
